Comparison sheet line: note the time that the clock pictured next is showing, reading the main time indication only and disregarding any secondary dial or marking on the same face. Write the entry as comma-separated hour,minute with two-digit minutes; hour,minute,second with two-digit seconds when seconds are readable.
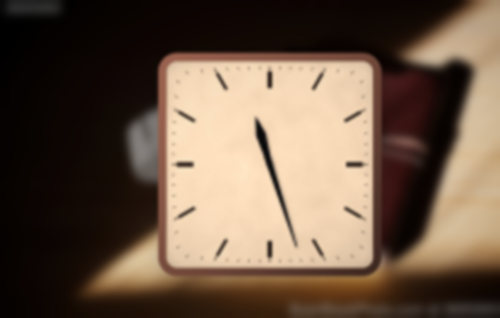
11,27
